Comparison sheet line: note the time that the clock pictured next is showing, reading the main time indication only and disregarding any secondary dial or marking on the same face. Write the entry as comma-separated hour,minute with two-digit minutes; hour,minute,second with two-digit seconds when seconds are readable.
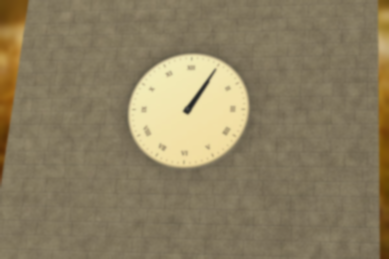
1,05
